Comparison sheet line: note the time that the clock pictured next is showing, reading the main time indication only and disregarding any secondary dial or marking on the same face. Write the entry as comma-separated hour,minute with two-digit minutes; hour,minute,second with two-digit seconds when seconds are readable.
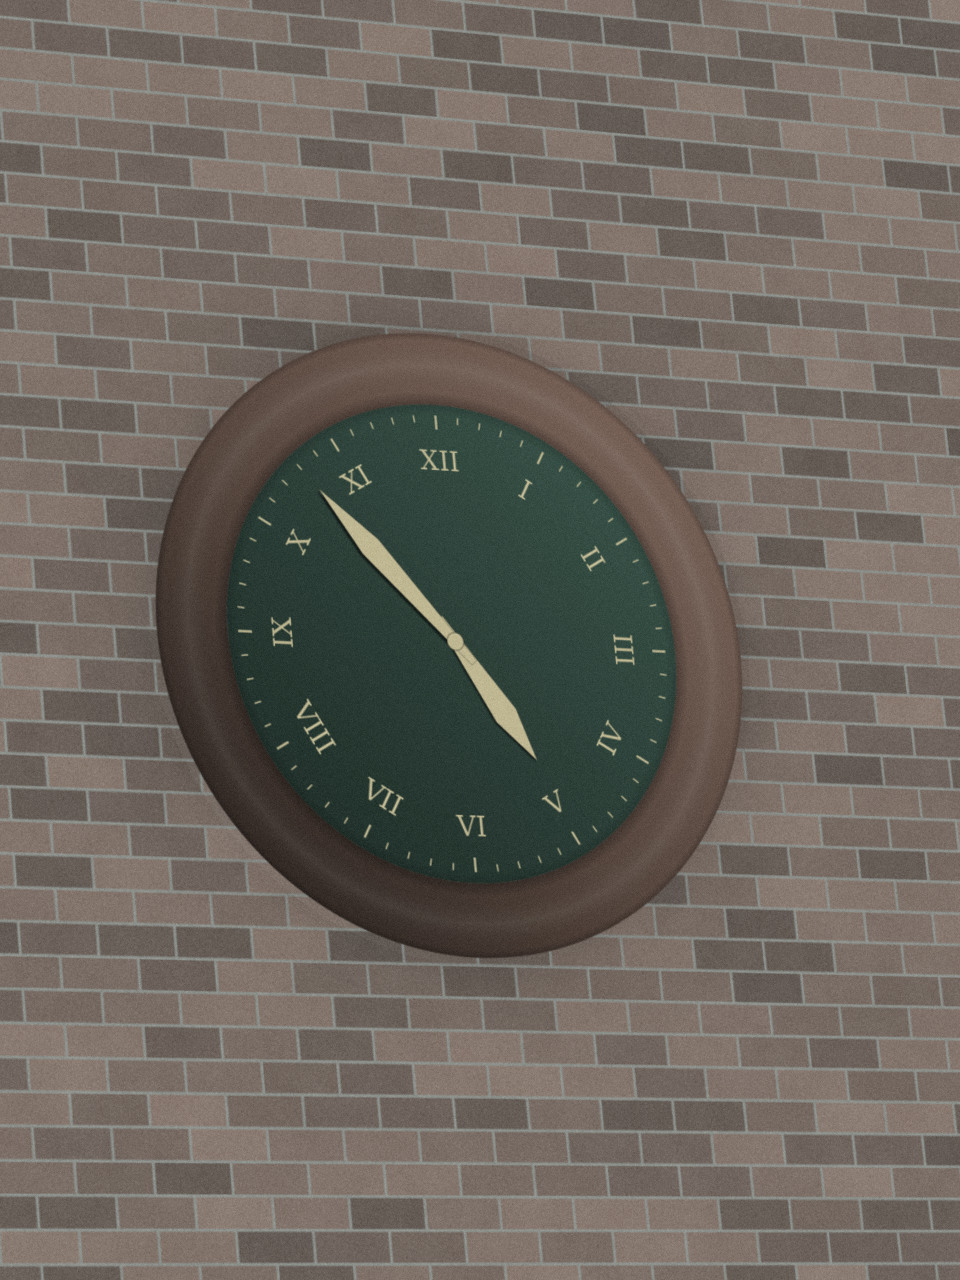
4,53
